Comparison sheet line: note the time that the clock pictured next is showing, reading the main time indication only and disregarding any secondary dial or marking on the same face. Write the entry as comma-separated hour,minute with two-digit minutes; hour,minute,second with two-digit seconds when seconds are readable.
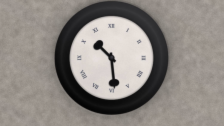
10,29
